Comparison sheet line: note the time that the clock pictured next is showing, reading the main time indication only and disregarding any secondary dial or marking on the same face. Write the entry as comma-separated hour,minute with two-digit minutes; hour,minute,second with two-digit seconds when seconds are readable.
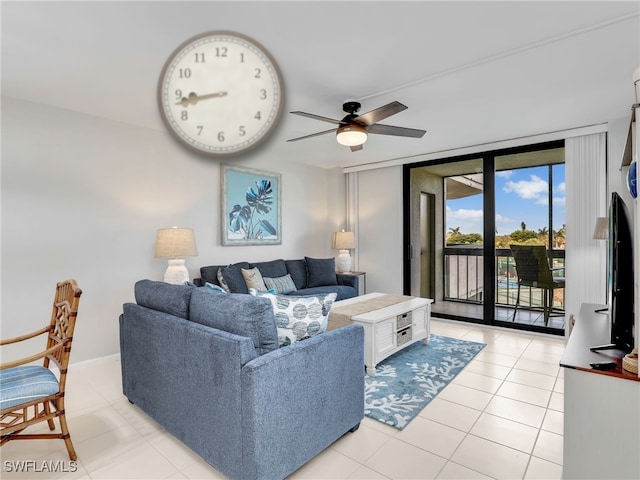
8,43
